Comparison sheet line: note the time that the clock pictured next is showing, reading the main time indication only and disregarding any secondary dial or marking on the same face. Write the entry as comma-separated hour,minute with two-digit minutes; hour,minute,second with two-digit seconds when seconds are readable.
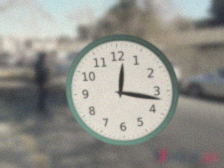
12,17
